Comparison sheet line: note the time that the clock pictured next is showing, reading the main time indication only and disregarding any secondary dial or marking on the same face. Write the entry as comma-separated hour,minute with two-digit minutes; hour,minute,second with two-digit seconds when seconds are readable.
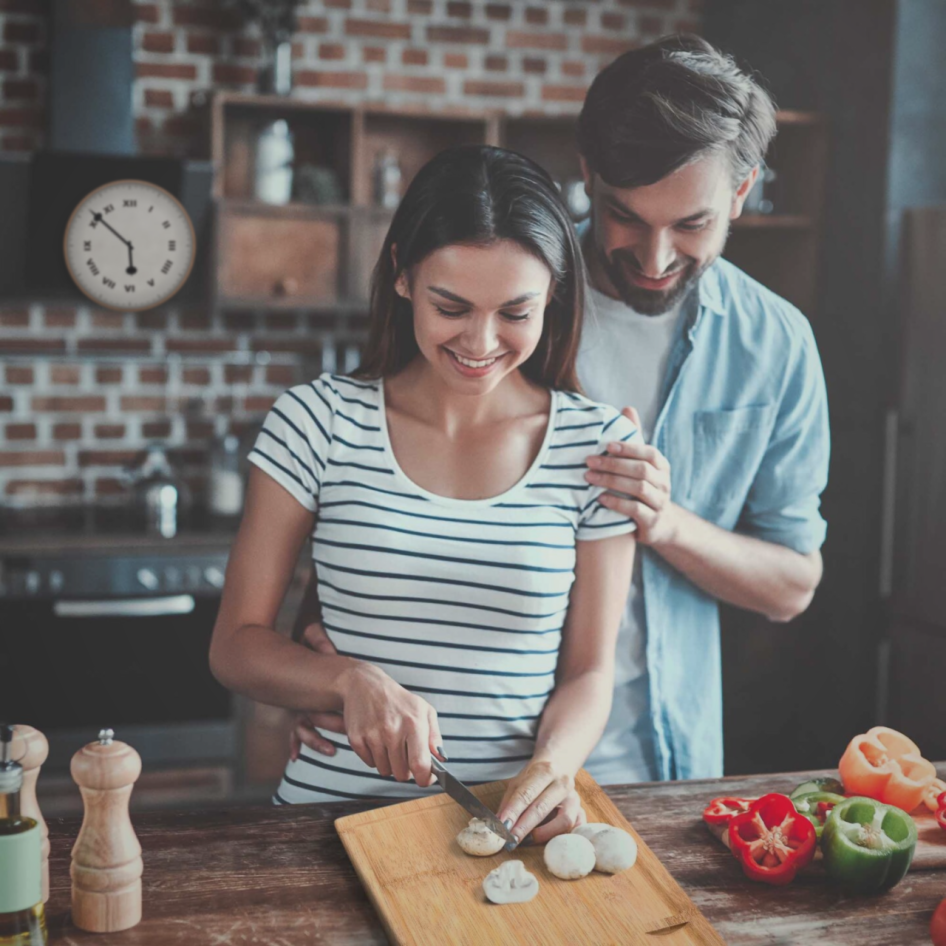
5,52
